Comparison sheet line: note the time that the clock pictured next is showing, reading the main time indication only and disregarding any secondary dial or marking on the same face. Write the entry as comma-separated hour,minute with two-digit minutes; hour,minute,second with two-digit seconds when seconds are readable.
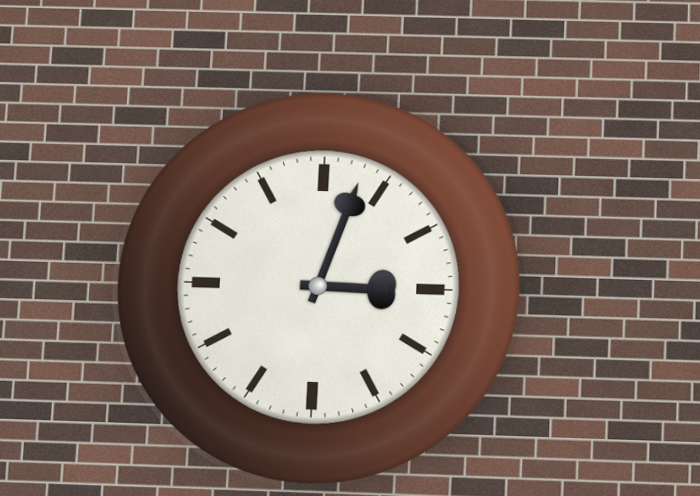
3,03
